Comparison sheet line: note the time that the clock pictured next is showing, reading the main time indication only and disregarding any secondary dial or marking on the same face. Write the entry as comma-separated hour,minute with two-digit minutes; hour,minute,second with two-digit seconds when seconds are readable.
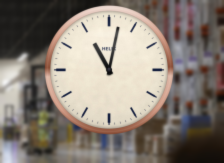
11,02
